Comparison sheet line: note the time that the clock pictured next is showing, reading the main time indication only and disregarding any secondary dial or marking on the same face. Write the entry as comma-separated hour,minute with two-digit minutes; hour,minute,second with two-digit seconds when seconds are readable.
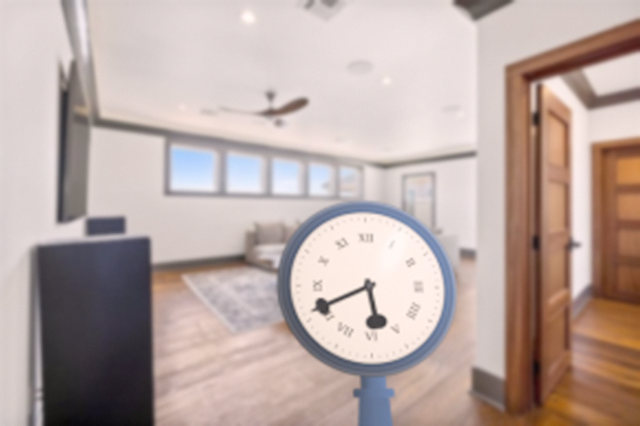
5,41
